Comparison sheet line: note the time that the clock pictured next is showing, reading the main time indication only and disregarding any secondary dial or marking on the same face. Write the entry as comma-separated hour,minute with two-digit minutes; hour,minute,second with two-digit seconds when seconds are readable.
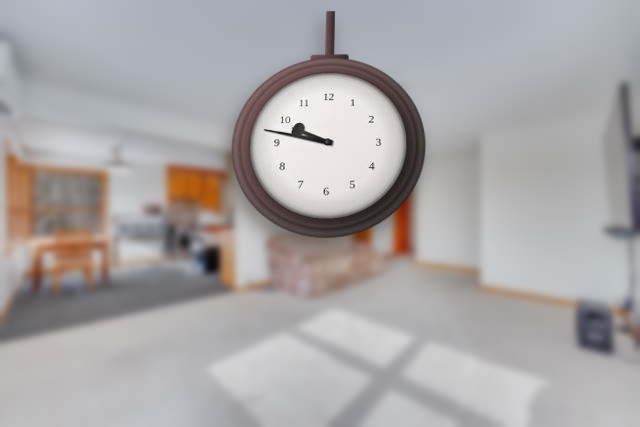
9,47
